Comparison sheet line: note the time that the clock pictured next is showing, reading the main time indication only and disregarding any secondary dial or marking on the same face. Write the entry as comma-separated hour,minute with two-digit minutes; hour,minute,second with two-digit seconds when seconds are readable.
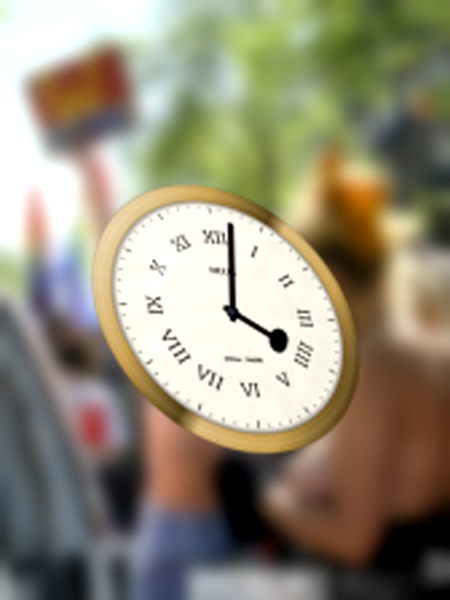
4,02
